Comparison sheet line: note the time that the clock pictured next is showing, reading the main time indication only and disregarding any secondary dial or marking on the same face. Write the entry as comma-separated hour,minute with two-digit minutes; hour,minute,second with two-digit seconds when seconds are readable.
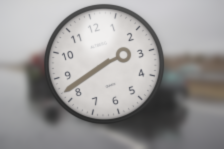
2,42
